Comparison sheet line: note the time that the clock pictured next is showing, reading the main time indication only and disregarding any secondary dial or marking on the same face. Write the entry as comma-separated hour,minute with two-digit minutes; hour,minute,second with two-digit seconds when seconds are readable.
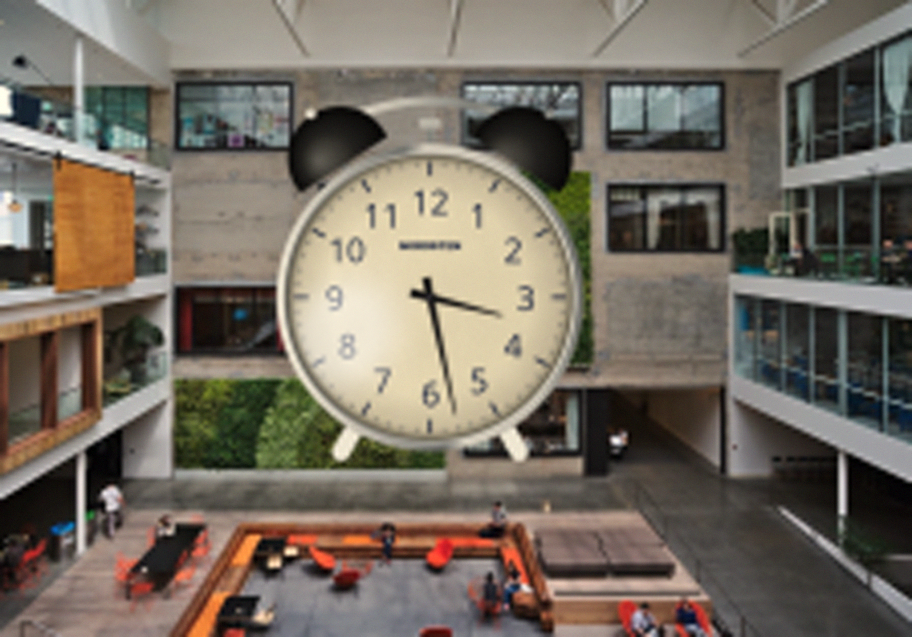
3,28
